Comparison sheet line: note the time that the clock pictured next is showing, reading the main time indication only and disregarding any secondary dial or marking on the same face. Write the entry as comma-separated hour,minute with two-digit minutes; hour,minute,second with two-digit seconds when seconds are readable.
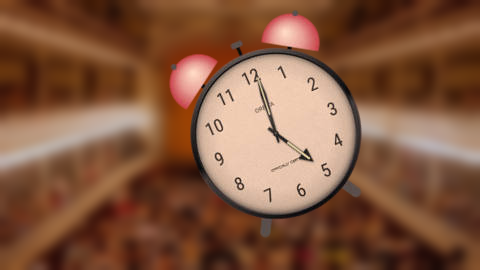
5,01
